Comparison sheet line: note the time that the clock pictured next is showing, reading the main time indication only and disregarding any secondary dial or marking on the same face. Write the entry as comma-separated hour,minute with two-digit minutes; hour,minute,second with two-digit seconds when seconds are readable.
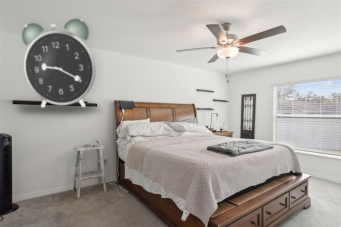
9,20
